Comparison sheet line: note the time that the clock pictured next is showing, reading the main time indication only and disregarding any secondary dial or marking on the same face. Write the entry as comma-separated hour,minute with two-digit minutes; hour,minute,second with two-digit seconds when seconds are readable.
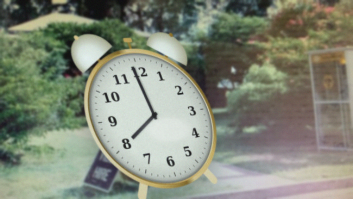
7,59
